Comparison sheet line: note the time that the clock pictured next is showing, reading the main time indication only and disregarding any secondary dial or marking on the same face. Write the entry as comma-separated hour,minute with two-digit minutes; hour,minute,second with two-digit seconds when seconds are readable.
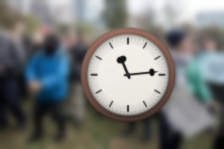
11,14
